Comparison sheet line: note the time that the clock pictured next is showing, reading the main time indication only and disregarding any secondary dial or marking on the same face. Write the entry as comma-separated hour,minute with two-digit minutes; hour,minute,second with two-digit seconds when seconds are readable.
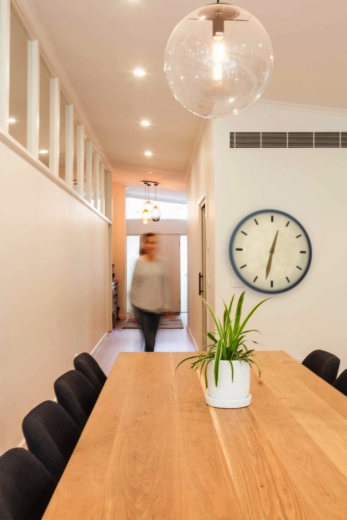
12,32
